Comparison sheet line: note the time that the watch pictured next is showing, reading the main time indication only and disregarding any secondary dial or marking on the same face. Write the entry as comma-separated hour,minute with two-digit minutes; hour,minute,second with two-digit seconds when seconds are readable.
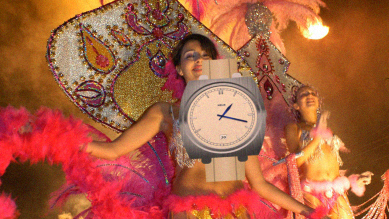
1,18
